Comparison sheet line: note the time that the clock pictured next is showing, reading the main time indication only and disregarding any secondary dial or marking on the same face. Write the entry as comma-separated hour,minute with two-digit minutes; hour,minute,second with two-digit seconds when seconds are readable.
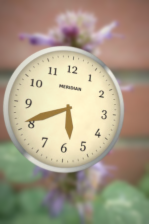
5,41
